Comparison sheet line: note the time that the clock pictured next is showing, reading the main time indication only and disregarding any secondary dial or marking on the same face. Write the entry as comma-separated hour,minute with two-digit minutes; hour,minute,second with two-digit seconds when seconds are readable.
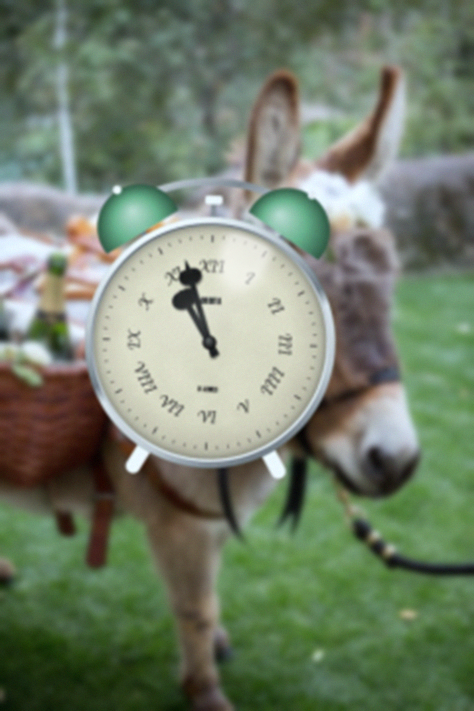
10,57
